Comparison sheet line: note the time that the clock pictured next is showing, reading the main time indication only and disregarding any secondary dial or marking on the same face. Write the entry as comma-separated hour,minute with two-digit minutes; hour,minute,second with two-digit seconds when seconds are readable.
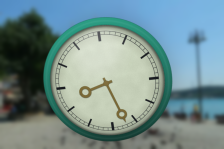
8,27
